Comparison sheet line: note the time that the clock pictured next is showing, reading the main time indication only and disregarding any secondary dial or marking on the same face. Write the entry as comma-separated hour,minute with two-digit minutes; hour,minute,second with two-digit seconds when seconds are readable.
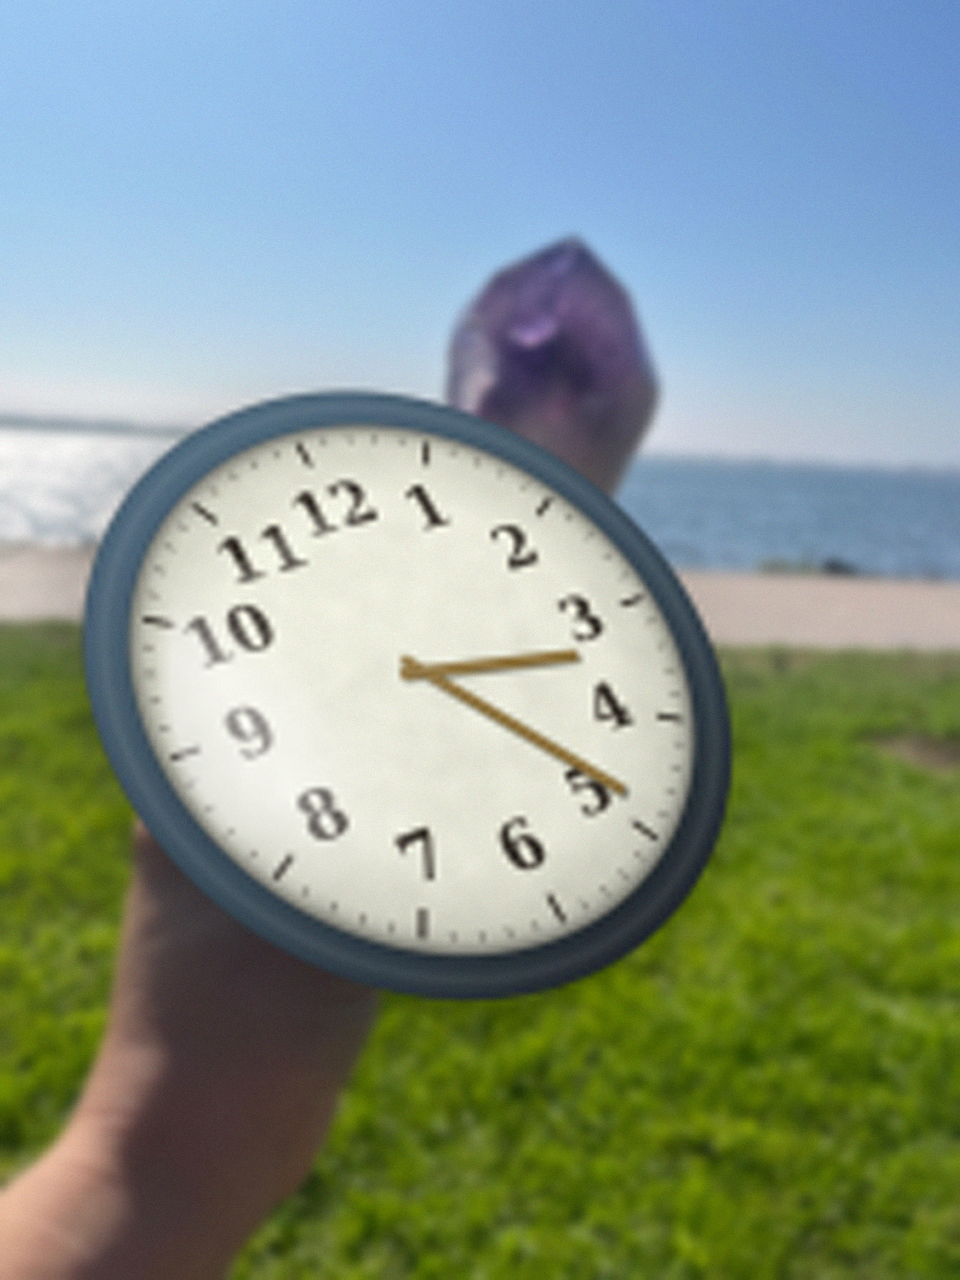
3,24
